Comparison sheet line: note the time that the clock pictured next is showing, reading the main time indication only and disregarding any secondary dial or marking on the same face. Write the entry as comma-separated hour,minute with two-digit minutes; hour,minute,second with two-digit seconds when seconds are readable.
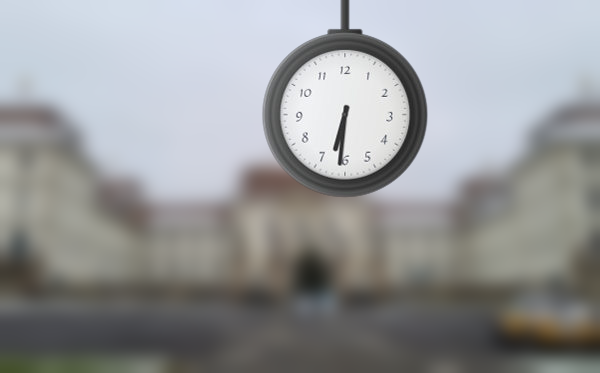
6,31
